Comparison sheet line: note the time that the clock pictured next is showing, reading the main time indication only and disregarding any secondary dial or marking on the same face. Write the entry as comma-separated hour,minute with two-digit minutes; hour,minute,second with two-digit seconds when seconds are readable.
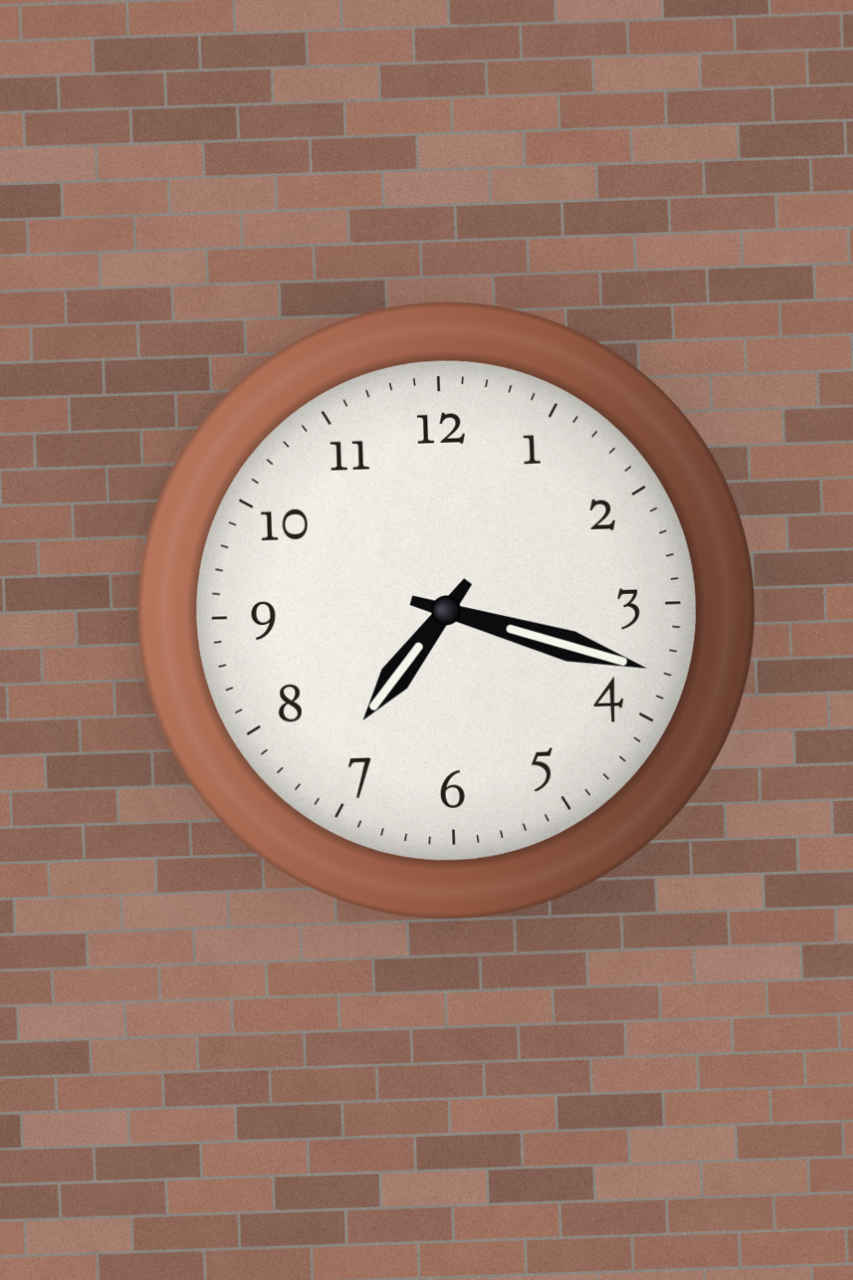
7,18
